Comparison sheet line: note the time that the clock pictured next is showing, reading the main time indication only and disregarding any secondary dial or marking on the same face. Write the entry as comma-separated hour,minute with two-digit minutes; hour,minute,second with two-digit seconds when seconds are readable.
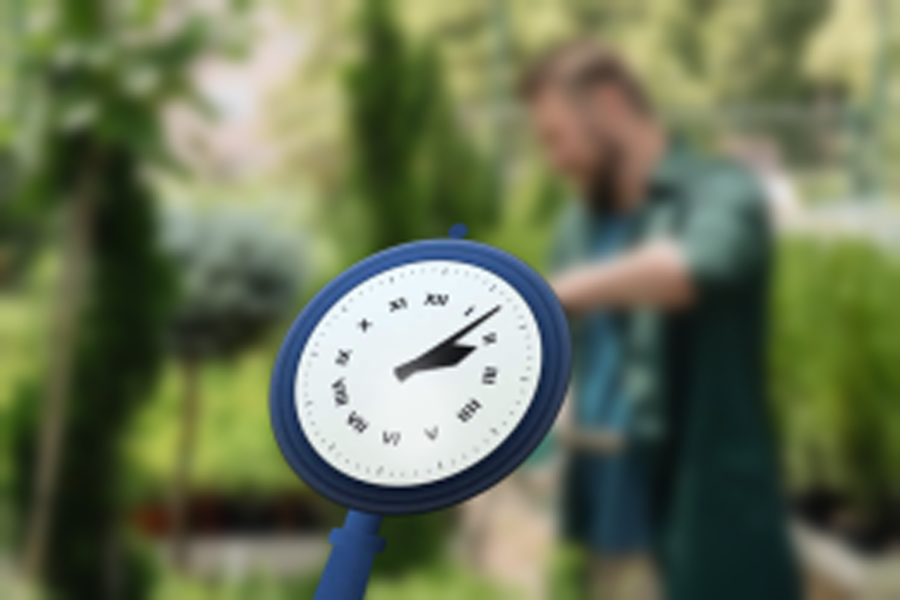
2,07
